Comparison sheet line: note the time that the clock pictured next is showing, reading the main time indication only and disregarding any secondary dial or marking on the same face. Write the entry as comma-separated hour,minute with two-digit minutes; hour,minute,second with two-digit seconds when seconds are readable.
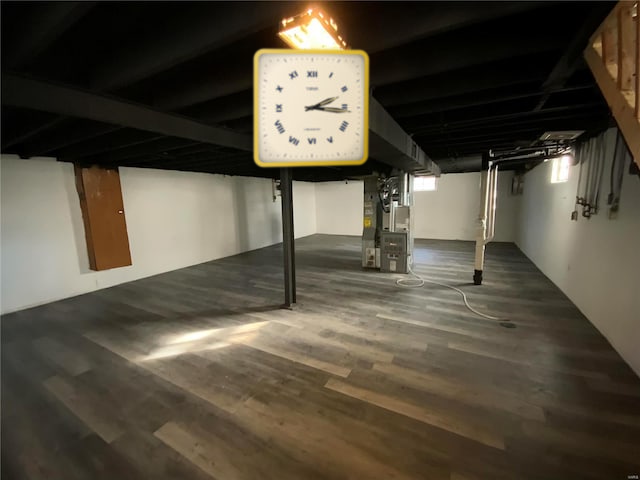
2,16
